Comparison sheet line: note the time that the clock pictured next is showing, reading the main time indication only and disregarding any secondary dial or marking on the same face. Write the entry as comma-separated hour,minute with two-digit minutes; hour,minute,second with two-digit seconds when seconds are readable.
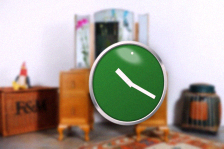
10,19
